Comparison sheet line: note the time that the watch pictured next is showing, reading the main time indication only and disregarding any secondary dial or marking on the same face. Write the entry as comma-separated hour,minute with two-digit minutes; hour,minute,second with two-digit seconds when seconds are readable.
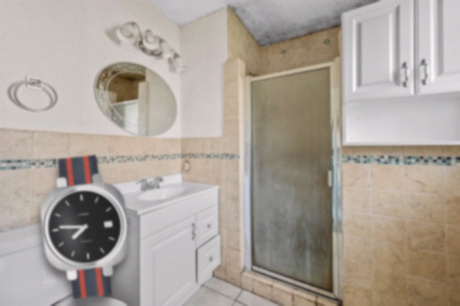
7,46
